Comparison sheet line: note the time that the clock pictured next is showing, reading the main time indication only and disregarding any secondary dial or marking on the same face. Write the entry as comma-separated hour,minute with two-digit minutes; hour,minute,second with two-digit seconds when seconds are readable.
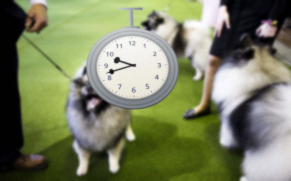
9,42
